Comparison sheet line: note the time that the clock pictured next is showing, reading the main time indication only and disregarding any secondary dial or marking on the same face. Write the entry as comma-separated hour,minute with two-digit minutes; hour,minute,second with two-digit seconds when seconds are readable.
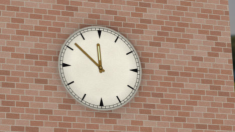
11,52
